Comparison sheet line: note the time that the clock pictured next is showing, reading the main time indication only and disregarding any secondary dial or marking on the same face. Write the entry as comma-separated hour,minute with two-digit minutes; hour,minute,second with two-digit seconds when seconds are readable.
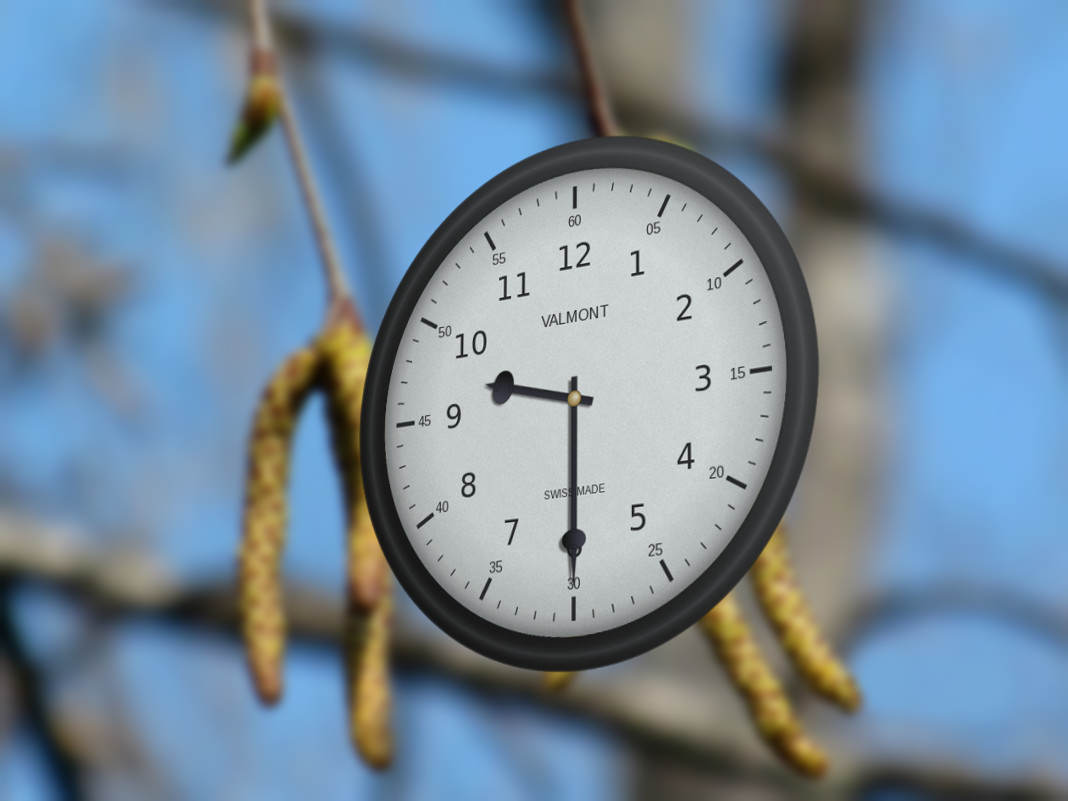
9,30
